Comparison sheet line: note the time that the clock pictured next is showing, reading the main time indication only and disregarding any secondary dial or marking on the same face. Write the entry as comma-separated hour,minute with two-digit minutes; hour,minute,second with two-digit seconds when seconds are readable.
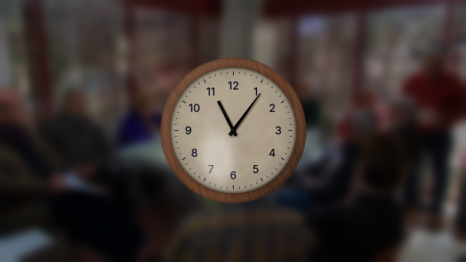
11,06
